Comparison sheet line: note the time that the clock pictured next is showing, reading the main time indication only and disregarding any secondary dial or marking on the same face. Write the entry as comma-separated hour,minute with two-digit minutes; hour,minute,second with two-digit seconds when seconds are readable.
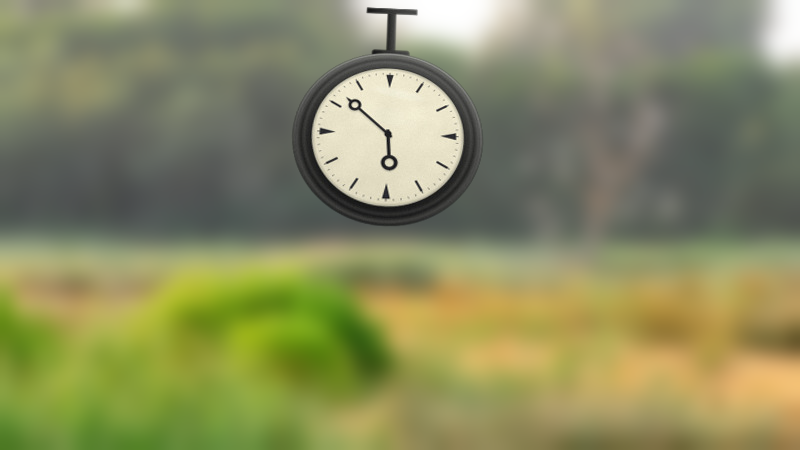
5,52
